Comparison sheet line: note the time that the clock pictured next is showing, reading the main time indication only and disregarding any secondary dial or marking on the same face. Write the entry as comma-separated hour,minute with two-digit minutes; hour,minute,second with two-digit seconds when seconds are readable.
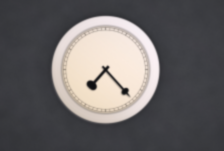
7,23
